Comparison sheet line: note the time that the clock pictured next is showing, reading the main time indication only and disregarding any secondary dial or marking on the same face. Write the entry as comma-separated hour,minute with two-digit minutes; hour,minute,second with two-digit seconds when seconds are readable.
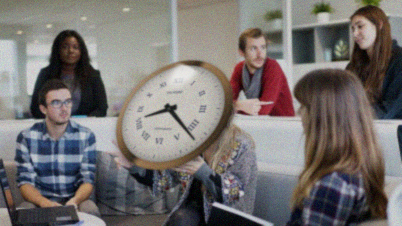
8,22
